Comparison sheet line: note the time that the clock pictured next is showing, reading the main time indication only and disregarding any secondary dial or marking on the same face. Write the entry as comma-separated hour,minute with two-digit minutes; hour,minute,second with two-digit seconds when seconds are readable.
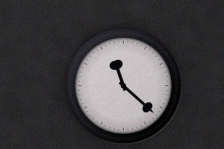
11,22
